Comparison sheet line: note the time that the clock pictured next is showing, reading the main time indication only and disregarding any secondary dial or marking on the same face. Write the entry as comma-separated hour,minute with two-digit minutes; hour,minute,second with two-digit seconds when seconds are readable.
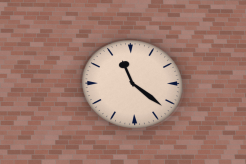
11,22
